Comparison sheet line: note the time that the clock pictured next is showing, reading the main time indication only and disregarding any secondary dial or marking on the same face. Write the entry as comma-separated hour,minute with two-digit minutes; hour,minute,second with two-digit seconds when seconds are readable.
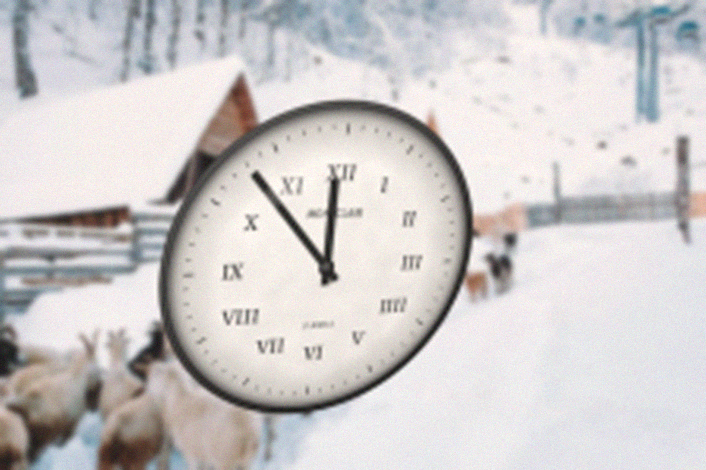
11,53
